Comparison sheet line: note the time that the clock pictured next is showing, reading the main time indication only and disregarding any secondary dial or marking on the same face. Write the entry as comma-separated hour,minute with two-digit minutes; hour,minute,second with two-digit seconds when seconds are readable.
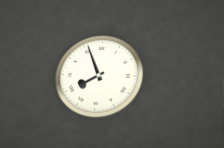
7,56
